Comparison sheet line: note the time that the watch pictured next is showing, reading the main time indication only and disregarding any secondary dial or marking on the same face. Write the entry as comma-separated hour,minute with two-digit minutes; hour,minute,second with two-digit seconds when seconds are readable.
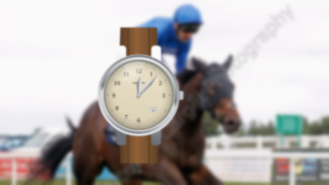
12,07
